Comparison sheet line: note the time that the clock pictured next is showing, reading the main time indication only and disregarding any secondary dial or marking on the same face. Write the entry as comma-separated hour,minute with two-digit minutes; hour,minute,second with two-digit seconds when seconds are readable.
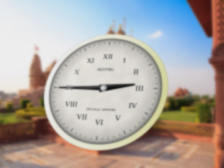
2,45
